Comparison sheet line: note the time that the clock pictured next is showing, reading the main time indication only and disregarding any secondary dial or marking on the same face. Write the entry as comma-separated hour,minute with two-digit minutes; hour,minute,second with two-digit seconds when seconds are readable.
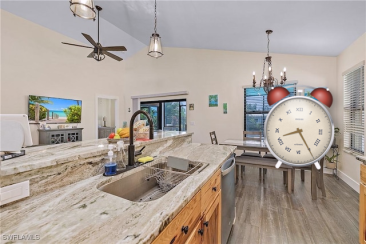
8,25
